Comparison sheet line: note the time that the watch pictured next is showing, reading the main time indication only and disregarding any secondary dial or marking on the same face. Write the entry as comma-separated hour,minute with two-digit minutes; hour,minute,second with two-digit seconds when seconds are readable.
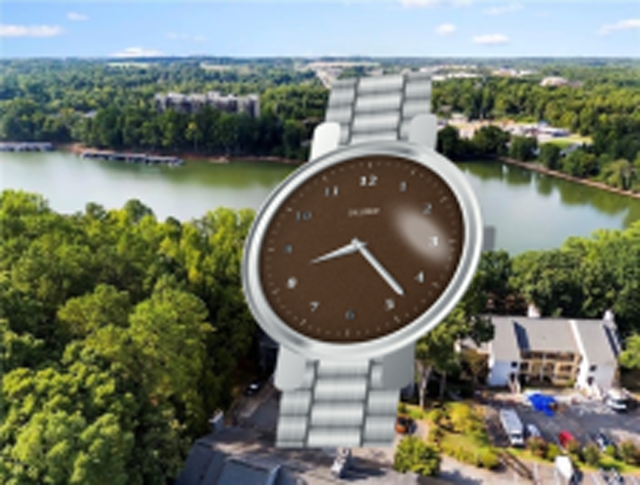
8,23
